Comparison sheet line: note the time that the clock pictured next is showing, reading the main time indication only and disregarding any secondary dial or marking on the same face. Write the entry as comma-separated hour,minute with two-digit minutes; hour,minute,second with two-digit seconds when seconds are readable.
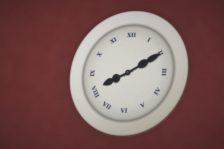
8,10
